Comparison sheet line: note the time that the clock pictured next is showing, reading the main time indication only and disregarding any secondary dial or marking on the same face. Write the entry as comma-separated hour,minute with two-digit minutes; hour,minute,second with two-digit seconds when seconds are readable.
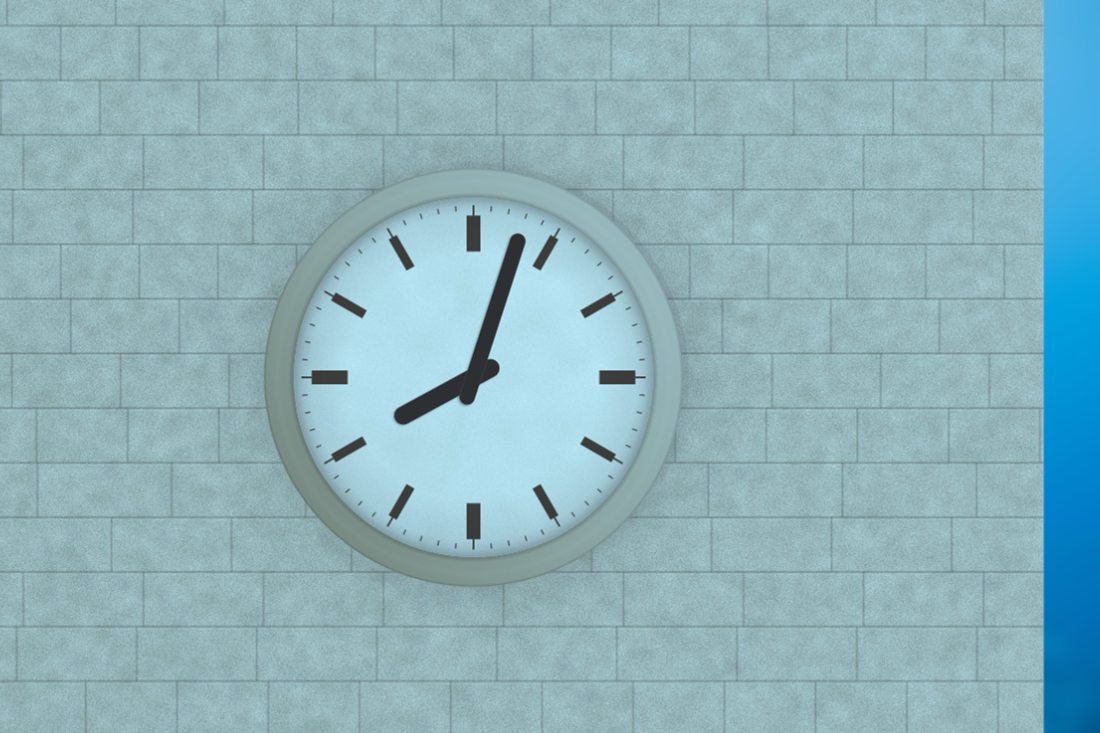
8,03
